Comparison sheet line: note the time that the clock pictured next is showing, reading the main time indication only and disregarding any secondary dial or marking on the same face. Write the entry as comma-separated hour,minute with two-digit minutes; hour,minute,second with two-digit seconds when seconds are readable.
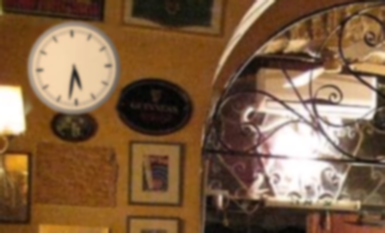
5,32
